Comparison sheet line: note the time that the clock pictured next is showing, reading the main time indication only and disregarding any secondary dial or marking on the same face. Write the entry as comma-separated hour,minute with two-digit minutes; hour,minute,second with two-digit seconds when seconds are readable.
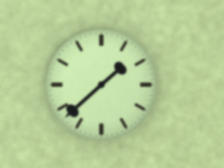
1,38
